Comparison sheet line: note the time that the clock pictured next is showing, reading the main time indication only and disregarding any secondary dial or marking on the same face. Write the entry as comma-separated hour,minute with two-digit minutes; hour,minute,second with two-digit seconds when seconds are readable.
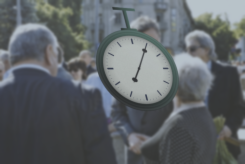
7,05
